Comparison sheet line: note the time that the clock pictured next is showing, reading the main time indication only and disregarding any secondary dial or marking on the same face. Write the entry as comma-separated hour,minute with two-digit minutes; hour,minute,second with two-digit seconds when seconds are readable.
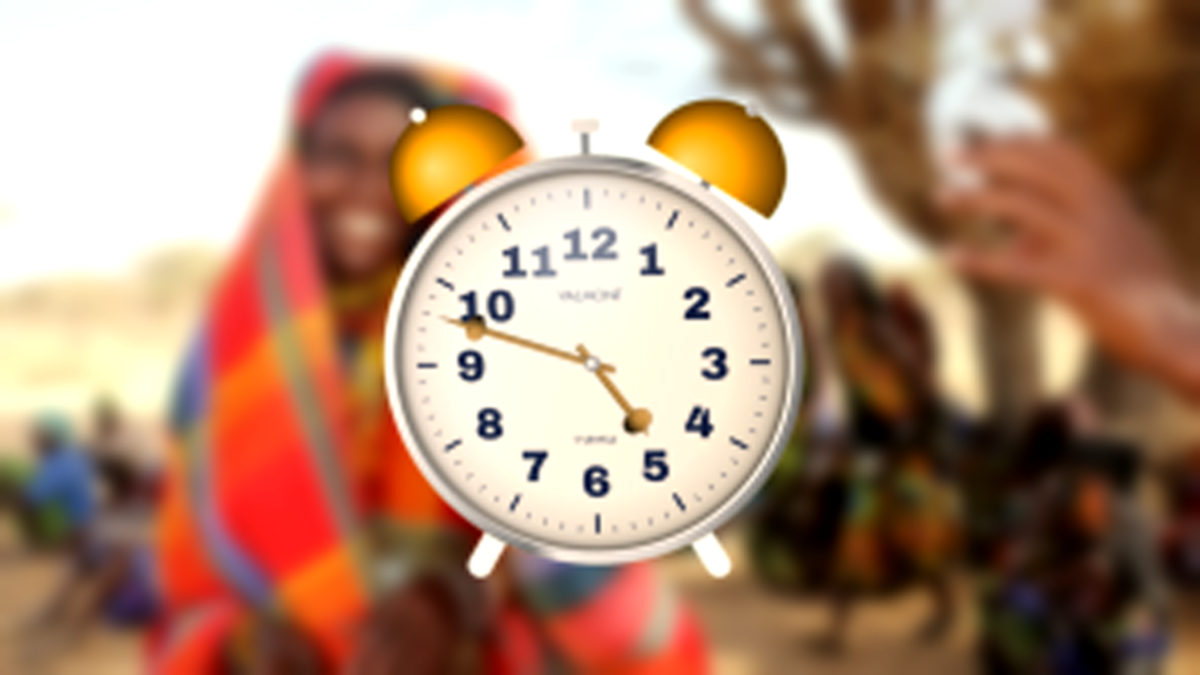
4,48
